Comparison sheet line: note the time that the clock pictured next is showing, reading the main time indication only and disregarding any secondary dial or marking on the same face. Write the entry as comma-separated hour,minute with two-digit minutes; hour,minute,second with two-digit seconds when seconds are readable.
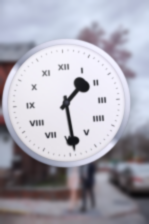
1,29
